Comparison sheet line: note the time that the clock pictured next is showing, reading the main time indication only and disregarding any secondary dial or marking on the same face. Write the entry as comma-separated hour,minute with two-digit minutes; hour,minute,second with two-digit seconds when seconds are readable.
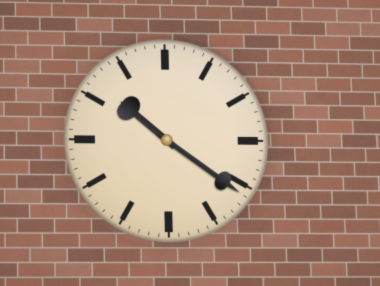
10,21
